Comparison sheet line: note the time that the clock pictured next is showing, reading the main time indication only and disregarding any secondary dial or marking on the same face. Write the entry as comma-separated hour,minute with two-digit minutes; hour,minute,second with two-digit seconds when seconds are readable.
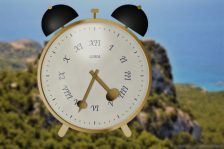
4,34
